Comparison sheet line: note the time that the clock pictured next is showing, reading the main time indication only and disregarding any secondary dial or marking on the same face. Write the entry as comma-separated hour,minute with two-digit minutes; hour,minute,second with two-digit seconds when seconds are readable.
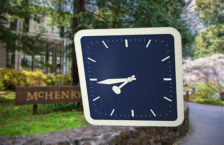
7,44
